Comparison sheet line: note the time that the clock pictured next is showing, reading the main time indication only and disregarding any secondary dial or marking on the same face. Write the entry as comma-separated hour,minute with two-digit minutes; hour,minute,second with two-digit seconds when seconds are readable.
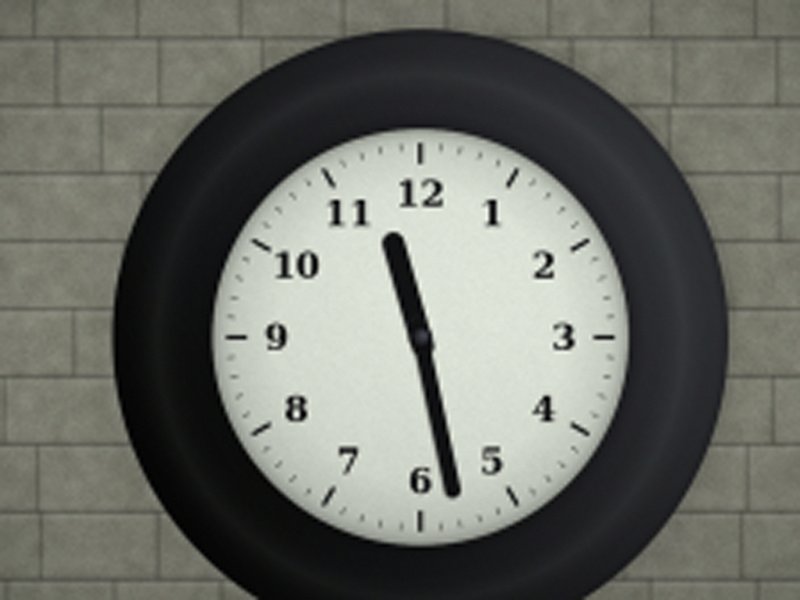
11,28
